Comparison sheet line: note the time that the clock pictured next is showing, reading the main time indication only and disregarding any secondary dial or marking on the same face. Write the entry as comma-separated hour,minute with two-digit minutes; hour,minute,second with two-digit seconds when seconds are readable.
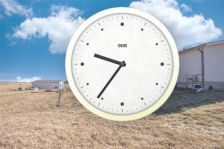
9,36
